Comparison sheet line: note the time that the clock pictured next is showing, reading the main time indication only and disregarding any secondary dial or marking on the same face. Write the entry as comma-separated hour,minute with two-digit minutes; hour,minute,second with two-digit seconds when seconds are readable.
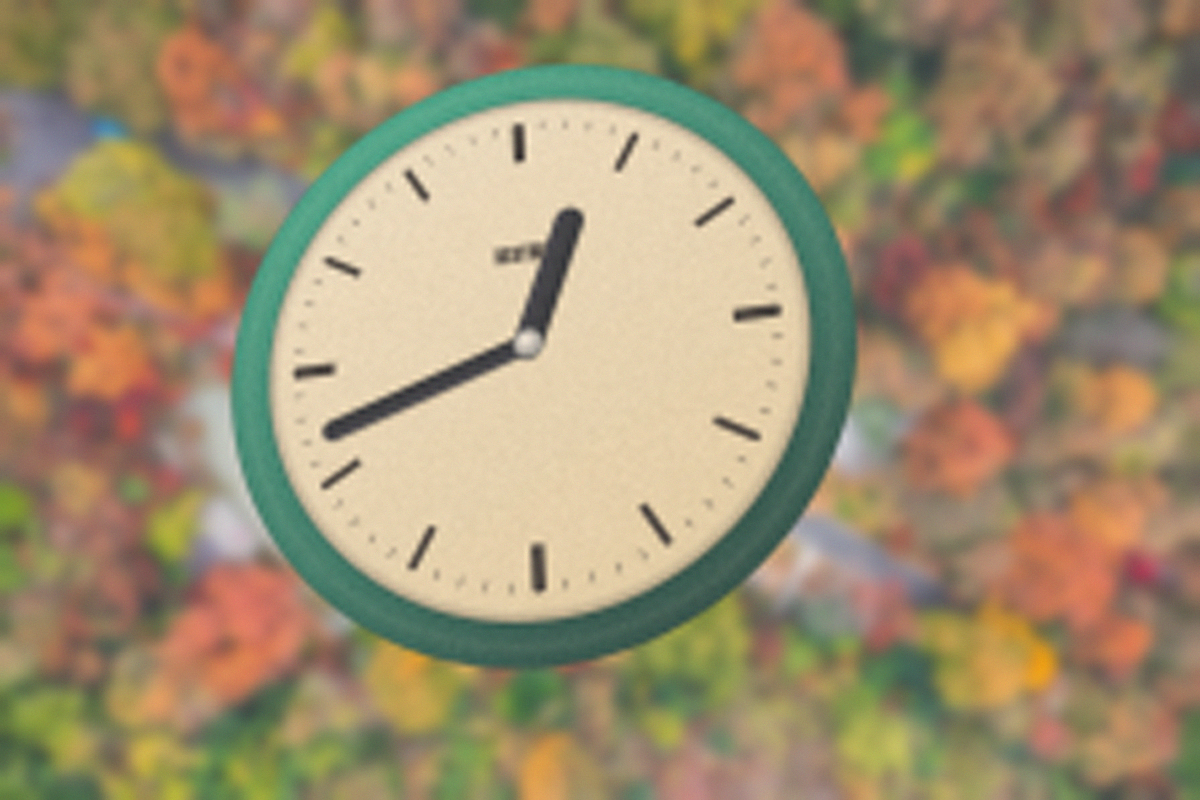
12,42
